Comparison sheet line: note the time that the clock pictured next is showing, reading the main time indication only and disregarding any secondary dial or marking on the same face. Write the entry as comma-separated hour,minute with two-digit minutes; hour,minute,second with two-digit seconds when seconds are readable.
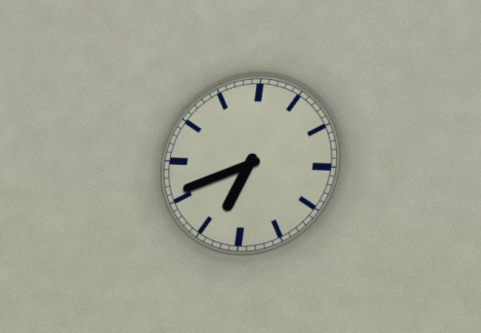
6,41
